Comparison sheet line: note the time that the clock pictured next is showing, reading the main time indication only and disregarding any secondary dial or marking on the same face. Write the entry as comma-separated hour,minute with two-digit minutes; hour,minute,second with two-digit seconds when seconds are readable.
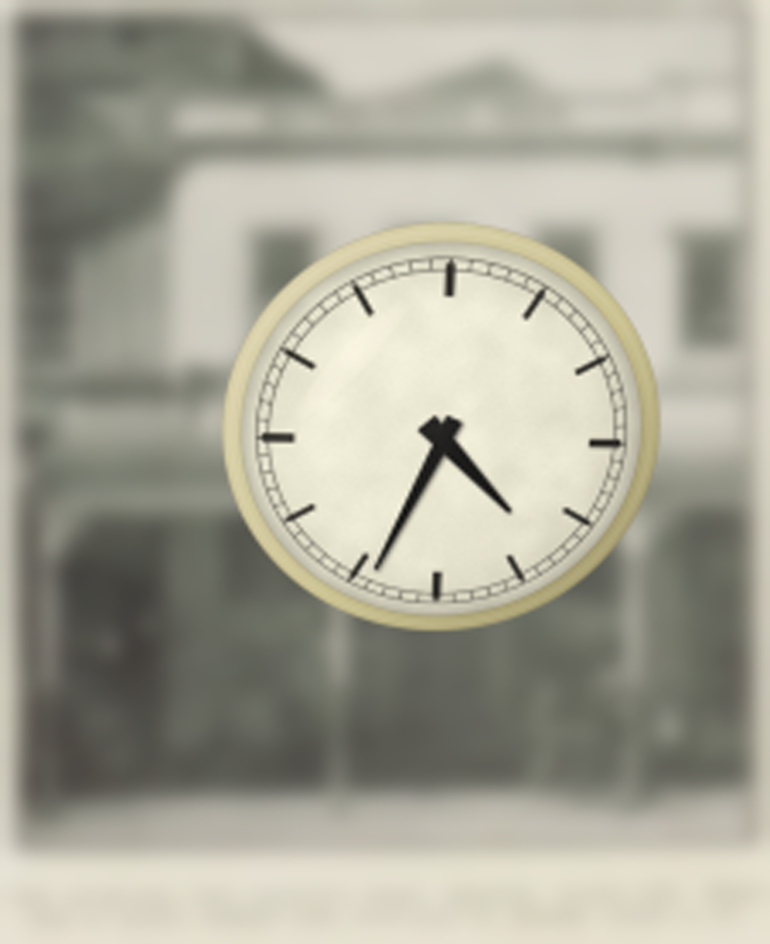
4,34
